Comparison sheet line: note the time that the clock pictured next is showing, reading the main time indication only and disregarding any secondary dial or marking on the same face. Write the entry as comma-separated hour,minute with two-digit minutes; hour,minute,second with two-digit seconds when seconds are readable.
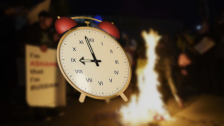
8,58
